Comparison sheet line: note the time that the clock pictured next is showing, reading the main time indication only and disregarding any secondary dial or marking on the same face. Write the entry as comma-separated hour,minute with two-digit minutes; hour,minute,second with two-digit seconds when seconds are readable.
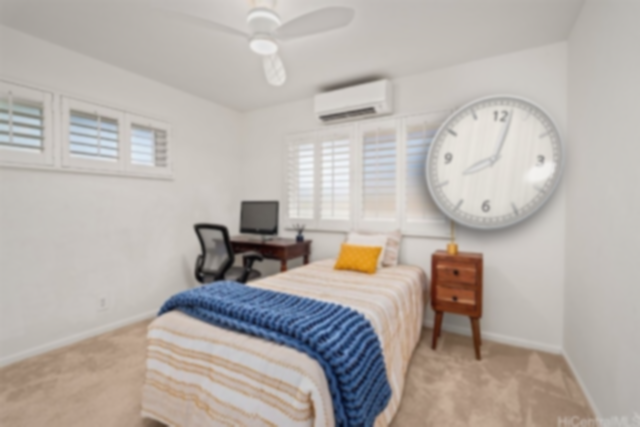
8,02
